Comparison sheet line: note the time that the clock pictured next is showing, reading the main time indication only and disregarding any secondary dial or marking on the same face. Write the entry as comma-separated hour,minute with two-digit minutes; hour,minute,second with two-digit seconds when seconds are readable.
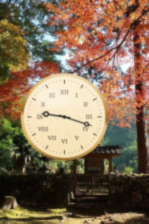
9,18
